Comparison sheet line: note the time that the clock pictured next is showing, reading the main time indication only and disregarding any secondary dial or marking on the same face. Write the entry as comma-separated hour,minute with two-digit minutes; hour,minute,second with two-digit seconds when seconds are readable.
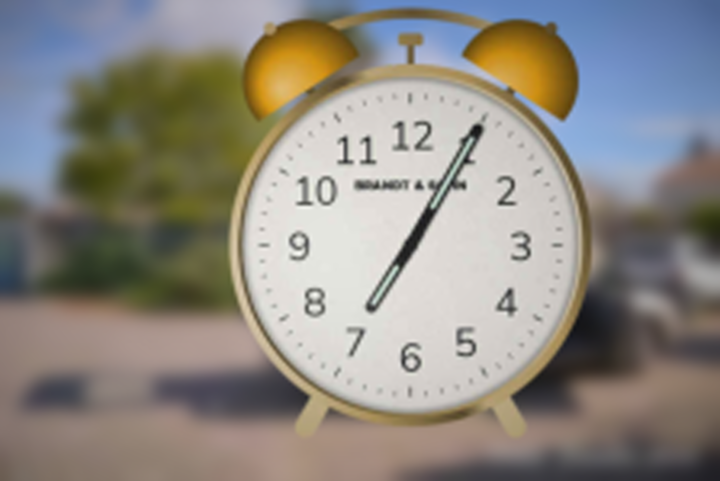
7,05
